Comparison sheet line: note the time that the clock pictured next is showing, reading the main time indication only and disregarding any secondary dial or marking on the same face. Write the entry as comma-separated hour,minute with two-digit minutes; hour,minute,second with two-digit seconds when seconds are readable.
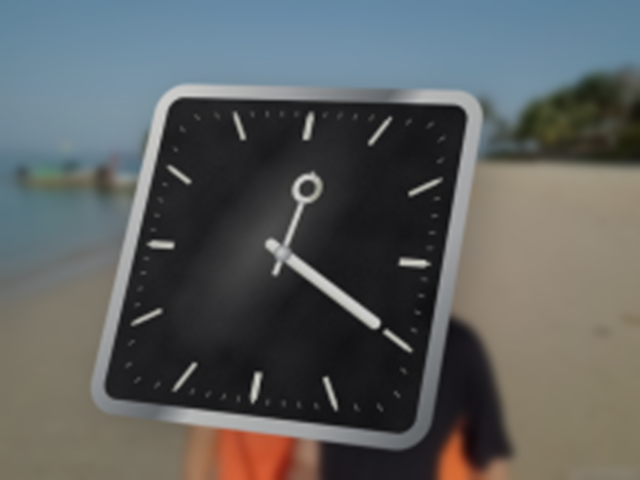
12,20
